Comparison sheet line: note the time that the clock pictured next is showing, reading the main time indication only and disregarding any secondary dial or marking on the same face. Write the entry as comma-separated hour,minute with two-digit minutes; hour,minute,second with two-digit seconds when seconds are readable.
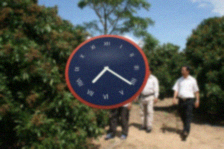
7,21
